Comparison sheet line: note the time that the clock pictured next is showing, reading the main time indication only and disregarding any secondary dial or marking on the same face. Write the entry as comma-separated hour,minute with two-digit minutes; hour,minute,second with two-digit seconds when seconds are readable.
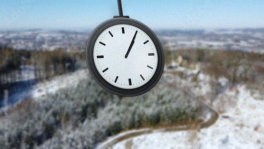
1,05
